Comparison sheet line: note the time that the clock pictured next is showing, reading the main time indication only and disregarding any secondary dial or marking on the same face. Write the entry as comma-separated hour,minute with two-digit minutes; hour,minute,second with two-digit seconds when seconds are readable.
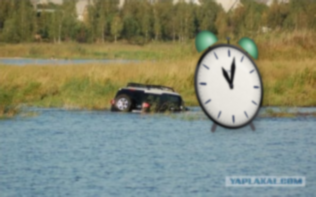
11,02
